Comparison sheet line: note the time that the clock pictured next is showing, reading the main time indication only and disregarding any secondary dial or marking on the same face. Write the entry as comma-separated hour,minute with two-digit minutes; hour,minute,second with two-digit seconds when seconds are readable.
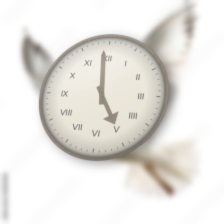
4,59
